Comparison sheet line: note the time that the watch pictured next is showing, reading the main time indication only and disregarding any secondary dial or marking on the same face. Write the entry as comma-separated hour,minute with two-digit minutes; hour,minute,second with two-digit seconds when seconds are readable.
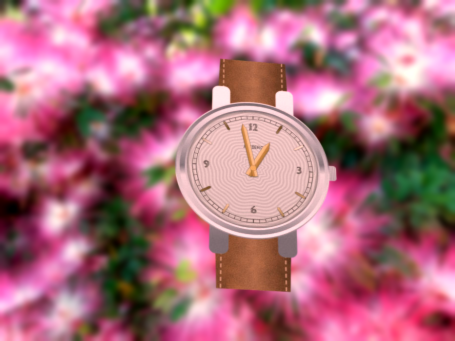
12,58
